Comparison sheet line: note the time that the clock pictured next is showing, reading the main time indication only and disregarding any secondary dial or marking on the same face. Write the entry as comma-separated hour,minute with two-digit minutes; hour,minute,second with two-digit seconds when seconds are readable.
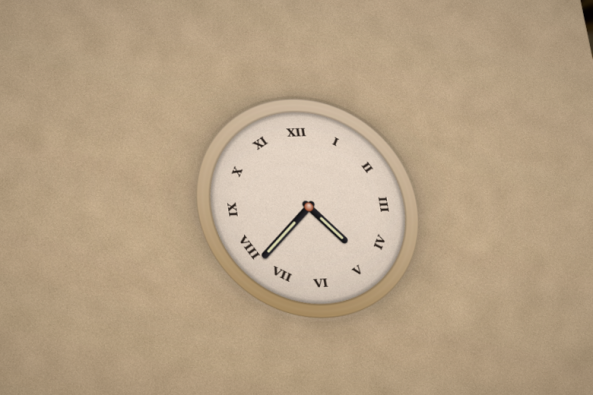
4,38
